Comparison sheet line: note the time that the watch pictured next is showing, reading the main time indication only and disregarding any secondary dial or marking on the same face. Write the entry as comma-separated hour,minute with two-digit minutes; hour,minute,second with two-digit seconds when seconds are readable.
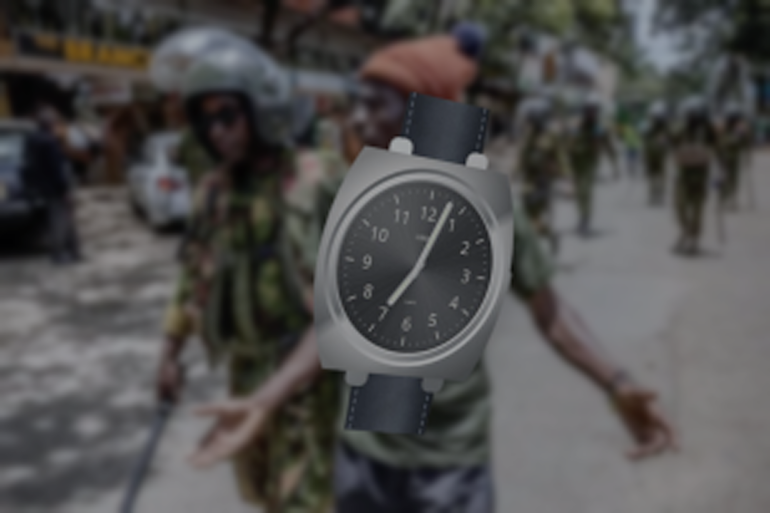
7,03
